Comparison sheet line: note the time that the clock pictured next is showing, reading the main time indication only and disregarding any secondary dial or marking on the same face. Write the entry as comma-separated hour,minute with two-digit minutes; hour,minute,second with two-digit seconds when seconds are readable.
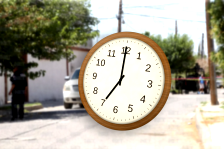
7,00
